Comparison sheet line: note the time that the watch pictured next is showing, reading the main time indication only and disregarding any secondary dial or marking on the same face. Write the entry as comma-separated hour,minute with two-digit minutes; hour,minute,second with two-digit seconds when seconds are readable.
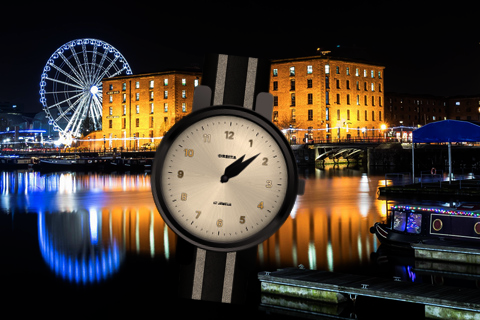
1,08
